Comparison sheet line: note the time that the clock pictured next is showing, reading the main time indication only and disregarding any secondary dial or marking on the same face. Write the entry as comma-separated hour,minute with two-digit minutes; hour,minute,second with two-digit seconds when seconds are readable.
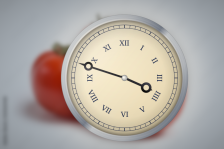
3,48
